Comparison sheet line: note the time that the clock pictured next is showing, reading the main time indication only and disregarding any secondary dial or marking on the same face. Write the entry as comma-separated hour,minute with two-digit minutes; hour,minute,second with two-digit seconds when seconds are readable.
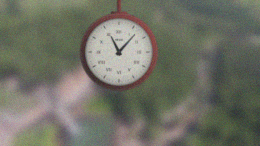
11,07
